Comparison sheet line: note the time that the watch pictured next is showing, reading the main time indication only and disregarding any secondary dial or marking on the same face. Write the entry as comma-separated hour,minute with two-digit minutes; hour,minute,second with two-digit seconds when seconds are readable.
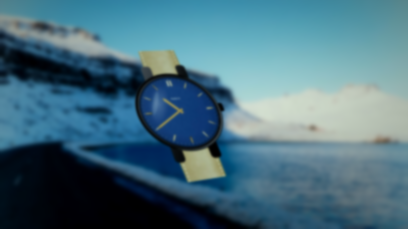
10,40
